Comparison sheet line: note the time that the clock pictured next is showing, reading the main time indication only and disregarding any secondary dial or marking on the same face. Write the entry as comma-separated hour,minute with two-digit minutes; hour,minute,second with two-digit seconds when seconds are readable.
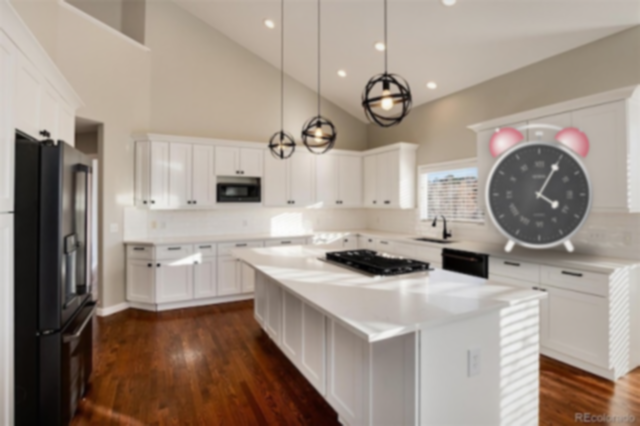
4,05
